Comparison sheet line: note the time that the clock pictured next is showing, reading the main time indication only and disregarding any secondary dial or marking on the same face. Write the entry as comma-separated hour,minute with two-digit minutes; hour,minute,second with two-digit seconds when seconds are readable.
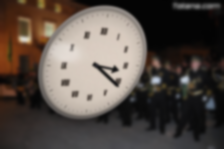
3,21
